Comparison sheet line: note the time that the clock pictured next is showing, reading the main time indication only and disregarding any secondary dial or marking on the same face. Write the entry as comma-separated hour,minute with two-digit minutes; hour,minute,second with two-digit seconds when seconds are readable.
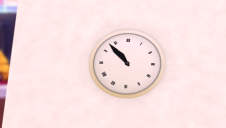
10,53
